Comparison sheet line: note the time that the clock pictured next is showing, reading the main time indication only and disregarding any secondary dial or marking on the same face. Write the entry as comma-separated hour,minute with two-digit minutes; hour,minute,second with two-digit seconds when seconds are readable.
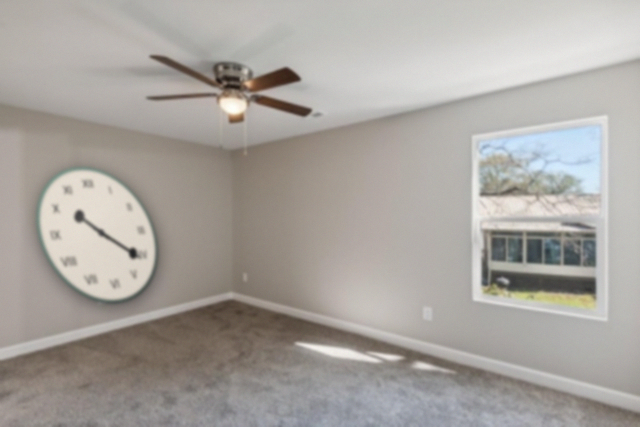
10,21
